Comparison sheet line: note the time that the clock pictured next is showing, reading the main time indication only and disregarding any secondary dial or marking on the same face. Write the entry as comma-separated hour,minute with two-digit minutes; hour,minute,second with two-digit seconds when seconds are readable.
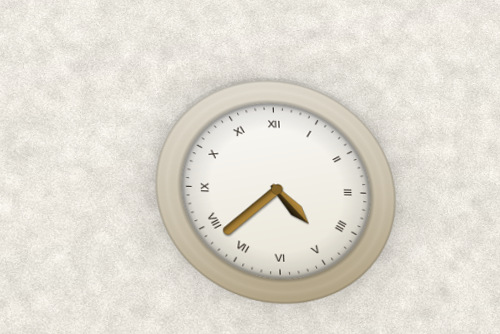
4,38
